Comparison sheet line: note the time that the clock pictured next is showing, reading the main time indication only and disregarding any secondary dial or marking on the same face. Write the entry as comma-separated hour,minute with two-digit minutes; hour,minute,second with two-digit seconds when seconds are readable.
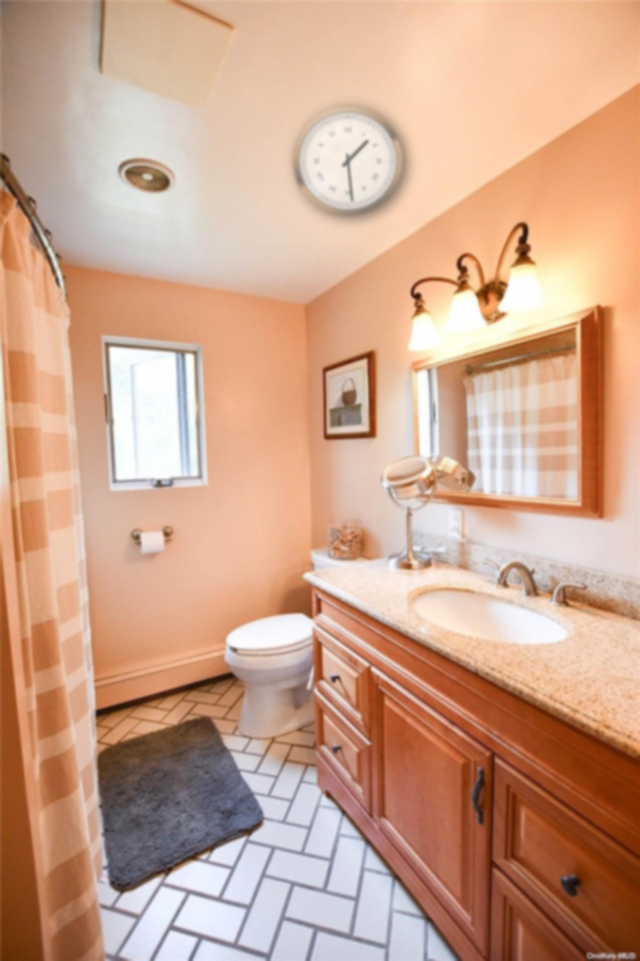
1,29
